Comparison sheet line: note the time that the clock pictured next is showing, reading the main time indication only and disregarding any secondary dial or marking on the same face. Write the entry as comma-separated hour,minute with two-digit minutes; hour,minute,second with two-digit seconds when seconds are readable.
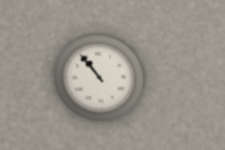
10,54
